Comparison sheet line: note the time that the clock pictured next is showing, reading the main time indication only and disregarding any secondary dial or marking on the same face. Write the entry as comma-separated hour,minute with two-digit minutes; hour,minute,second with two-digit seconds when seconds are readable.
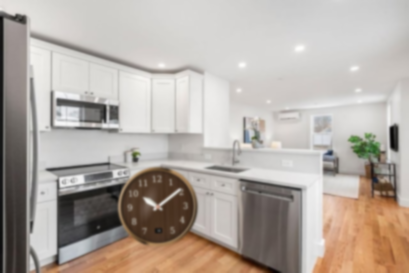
10,09
